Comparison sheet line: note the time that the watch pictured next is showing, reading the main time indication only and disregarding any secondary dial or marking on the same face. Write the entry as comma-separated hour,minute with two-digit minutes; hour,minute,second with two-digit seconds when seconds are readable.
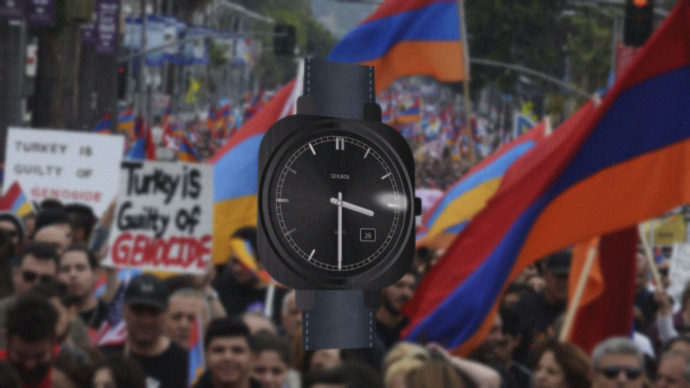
3,30
